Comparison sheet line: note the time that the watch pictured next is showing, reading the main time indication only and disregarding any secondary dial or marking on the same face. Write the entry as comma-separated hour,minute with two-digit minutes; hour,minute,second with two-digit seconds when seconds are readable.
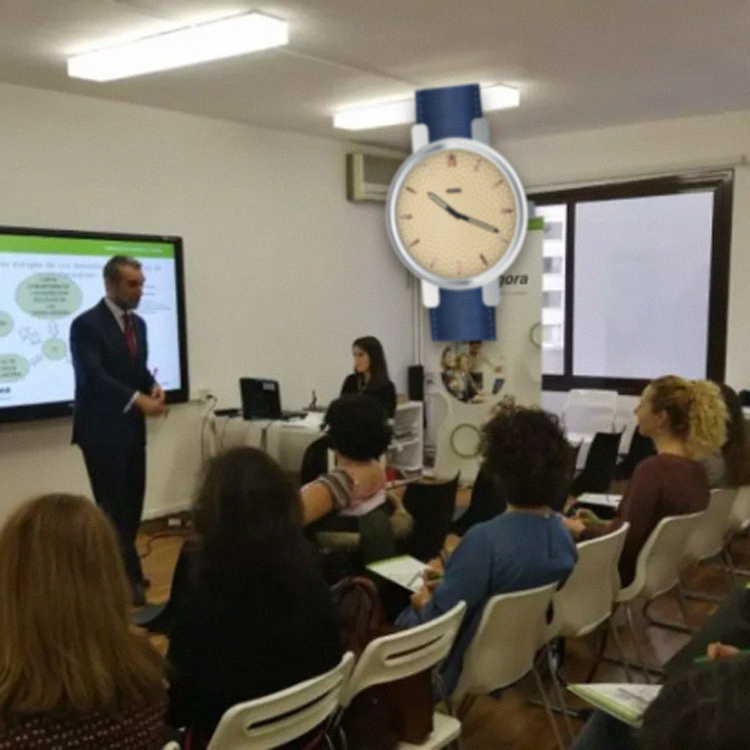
10,19
